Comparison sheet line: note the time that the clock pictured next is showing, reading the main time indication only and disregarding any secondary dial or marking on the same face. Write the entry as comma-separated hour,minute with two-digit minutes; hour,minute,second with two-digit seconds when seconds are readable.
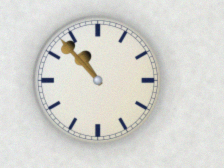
10,53
